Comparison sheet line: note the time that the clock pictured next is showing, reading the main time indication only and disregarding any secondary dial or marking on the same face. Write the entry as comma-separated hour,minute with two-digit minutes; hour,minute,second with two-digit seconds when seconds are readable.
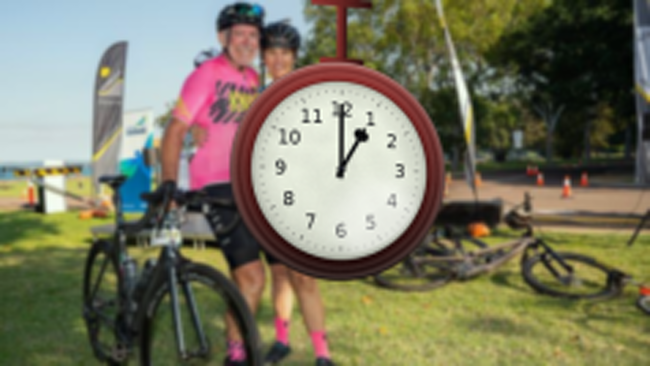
1,00
